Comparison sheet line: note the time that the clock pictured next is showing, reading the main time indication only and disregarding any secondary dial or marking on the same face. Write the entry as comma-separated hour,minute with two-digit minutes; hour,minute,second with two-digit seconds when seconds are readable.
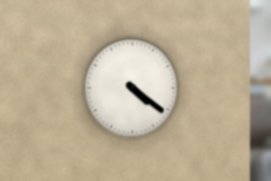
4,21
